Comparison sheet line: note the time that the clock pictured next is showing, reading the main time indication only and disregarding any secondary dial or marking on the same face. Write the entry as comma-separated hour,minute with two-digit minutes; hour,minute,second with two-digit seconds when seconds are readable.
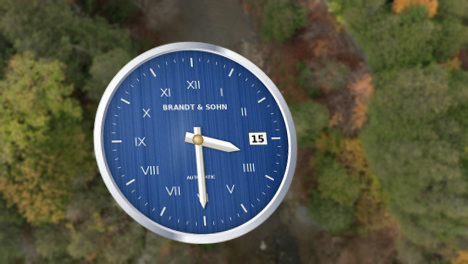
3,30
